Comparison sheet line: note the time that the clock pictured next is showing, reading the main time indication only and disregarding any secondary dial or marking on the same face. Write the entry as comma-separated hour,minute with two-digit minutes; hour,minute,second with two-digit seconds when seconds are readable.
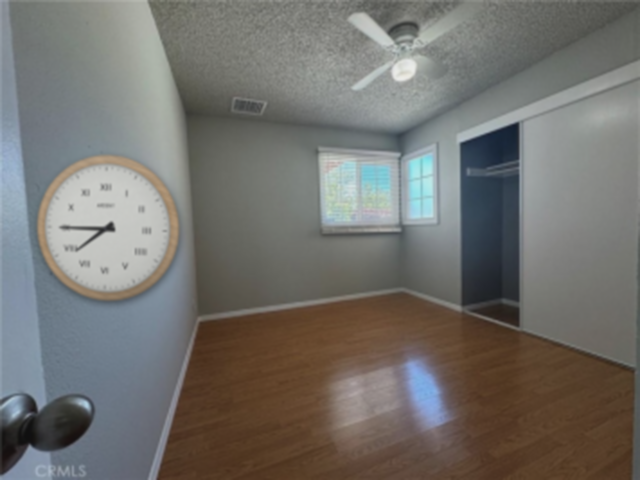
7,45
